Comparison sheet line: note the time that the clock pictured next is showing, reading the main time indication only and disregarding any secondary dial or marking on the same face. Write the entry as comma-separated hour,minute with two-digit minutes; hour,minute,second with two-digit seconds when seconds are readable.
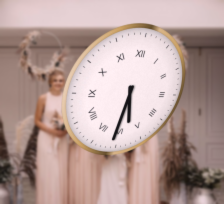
5,31
